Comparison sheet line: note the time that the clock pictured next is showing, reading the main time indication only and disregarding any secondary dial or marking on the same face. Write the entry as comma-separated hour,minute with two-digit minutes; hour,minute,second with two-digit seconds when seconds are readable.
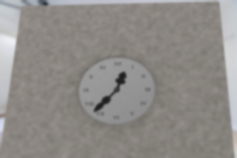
12,37
